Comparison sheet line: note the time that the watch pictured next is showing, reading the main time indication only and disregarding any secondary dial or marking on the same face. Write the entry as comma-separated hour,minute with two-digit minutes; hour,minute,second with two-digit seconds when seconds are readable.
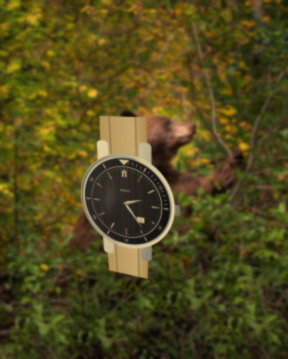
2,24
